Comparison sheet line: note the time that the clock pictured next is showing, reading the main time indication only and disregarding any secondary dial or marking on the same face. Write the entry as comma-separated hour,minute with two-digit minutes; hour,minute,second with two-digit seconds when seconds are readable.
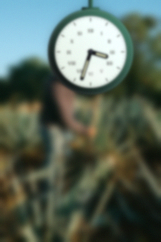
3,33
